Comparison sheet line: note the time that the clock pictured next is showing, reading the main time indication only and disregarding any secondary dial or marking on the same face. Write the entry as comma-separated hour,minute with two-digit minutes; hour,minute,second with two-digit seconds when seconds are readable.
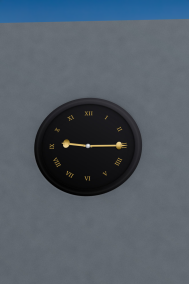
9,15
